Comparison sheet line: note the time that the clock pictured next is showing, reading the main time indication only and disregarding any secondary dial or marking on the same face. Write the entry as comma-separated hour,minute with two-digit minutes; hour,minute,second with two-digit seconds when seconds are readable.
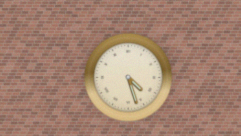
4,27
